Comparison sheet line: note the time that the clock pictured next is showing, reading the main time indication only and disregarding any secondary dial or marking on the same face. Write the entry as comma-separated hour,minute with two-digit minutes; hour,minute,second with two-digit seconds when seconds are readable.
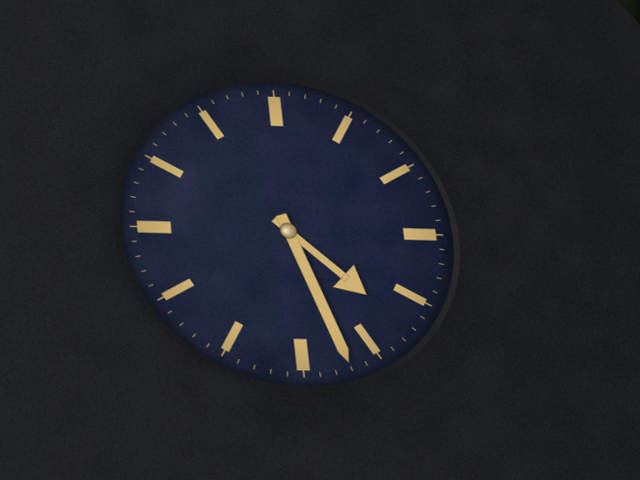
4,27
